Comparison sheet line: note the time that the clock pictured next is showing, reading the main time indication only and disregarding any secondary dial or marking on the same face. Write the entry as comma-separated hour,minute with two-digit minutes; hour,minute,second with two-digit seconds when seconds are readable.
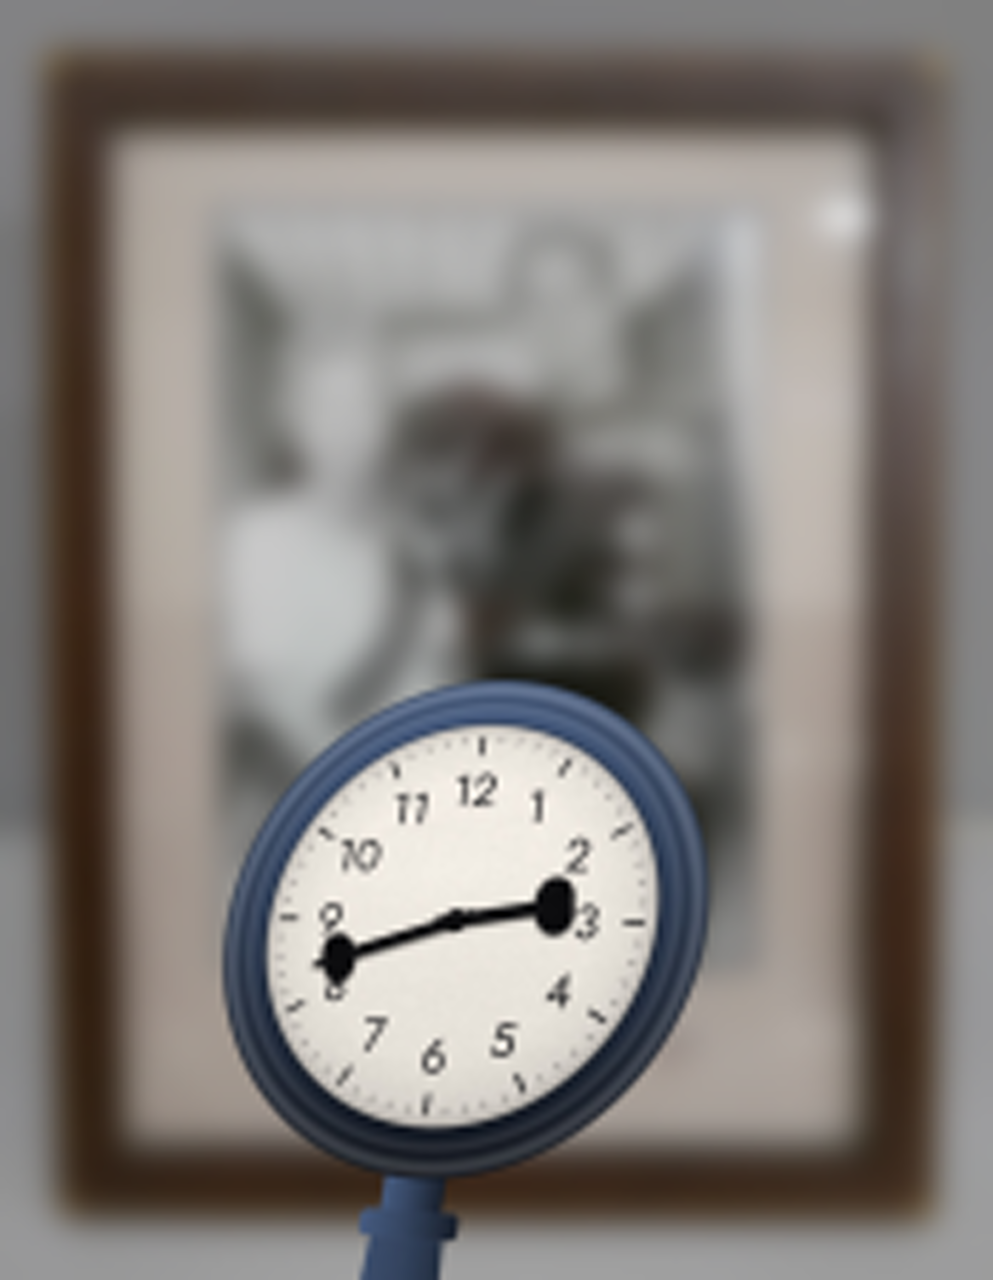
2,42
